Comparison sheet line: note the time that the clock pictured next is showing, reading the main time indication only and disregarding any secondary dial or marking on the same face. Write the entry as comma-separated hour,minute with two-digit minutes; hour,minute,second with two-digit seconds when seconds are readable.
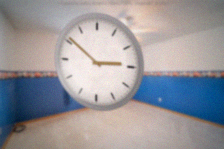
2,51
